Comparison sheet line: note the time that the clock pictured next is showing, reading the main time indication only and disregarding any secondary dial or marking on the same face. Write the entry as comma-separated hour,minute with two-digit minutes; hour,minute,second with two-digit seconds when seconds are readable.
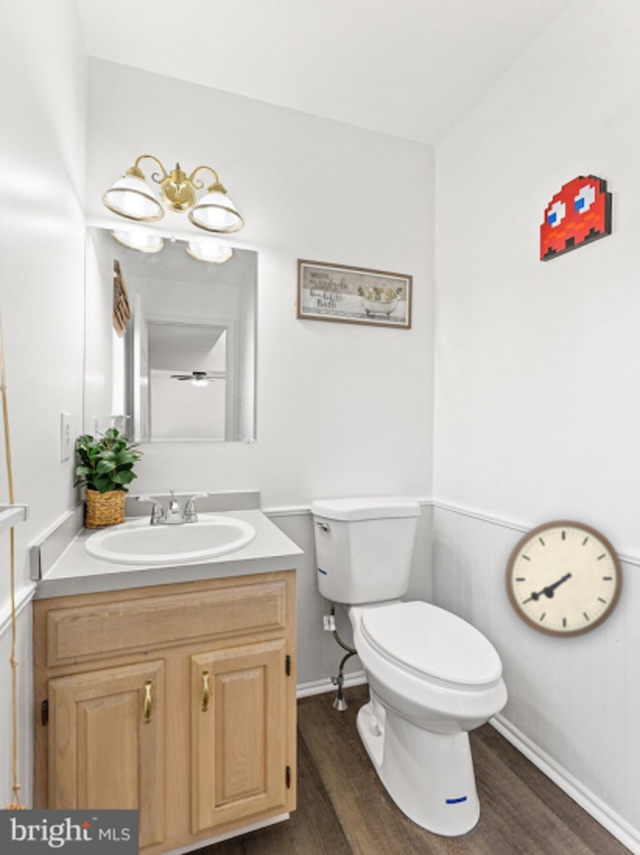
7,40
